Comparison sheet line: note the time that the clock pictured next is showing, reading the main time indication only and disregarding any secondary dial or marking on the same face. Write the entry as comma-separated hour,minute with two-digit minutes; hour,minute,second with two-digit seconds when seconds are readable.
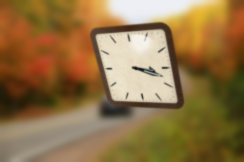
3,18
